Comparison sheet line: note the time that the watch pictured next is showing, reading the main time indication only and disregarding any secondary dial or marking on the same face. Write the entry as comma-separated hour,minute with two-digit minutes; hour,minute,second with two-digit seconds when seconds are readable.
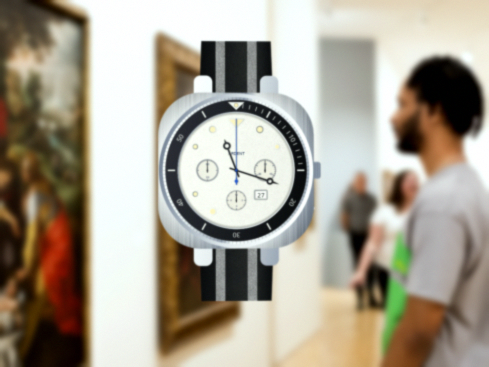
11,18
